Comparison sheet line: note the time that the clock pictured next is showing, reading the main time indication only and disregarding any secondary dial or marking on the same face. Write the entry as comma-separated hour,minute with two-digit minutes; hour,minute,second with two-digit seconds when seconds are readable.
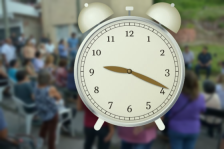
9,19
